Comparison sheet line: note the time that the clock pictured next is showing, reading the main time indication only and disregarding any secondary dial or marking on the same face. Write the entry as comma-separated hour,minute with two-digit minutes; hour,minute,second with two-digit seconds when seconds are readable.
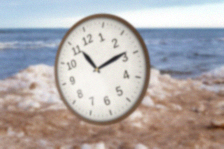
11,14
